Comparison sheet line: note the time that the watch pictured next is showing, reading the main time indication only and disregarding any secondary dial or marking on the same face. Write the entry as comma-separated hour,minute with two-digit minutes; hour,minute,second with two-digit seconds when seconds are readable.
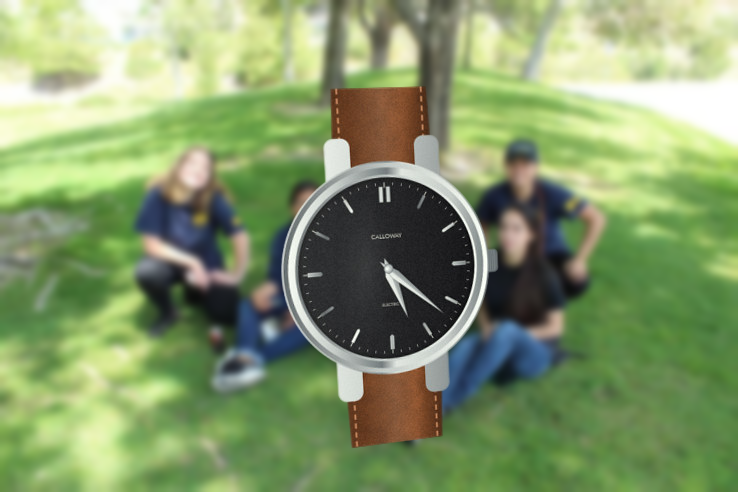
5,22
